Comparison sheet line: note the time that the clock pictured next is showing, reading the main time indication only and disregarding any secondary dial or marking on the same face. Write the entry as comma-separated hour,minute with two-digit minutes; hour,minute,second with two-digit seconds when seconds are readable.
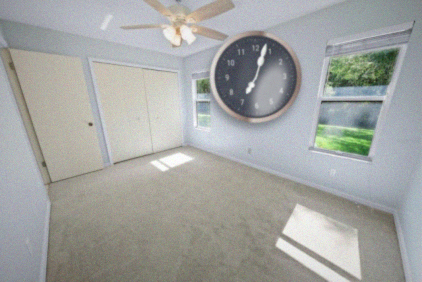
7,03
